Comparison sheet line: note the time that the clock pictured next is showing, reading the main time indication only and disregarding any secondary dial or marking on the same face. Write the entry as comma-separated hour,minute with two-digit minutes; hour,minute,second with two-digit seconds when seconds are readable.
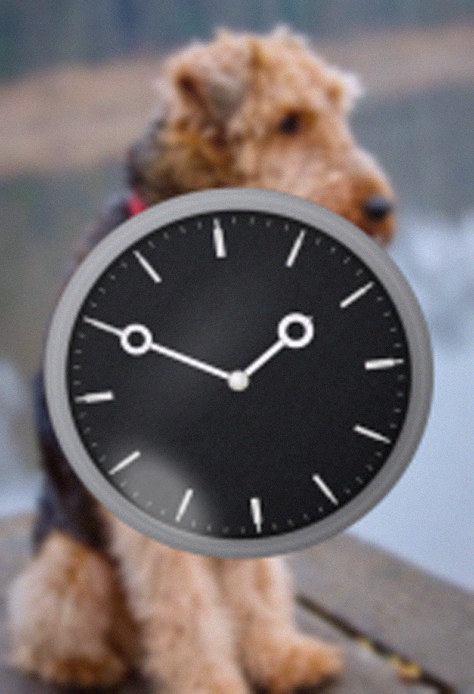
1,50
